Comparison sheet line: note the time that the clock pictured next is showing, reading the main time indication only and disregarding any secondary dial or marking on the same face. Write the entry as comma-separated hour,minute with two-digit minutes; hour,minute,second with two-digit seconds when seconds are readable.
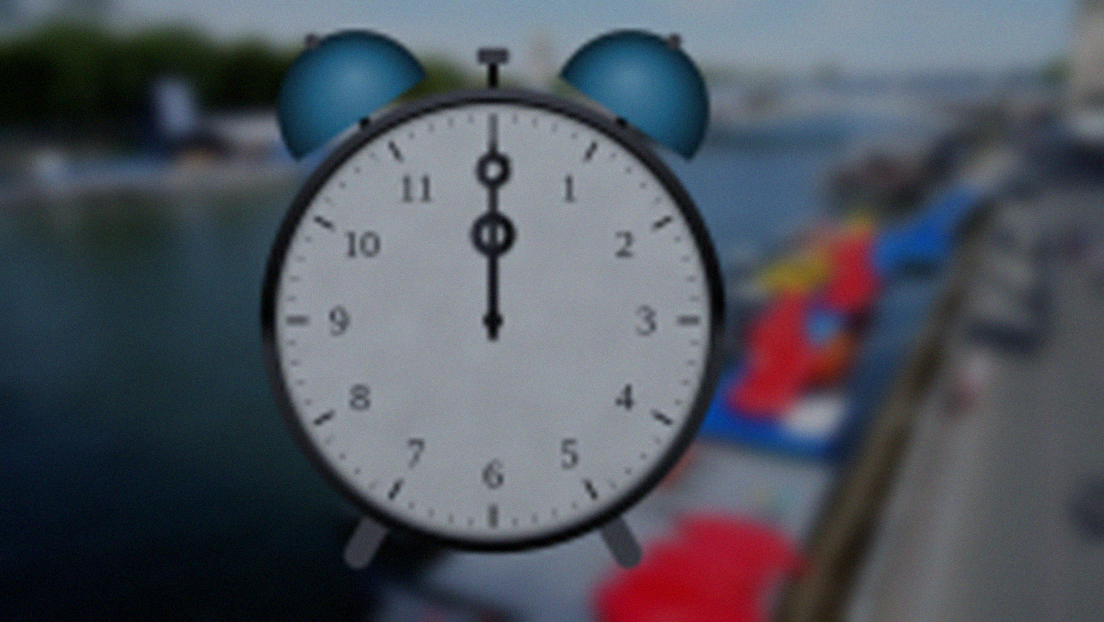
12,00
